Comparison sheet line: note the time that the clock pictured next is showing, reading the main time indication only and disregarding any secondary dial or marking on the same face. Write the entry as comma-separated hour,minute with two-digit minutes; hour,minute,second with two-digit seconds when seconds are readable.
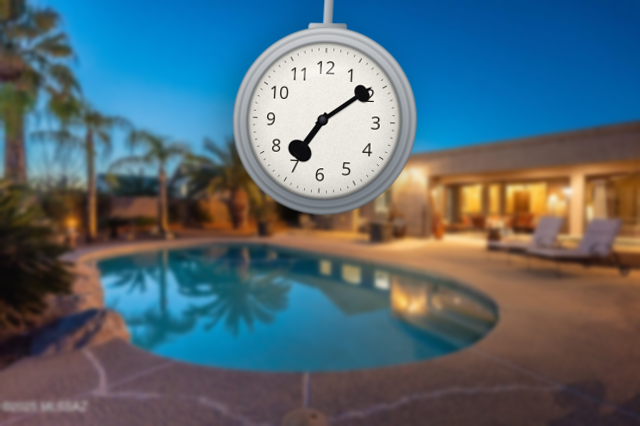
7,09
